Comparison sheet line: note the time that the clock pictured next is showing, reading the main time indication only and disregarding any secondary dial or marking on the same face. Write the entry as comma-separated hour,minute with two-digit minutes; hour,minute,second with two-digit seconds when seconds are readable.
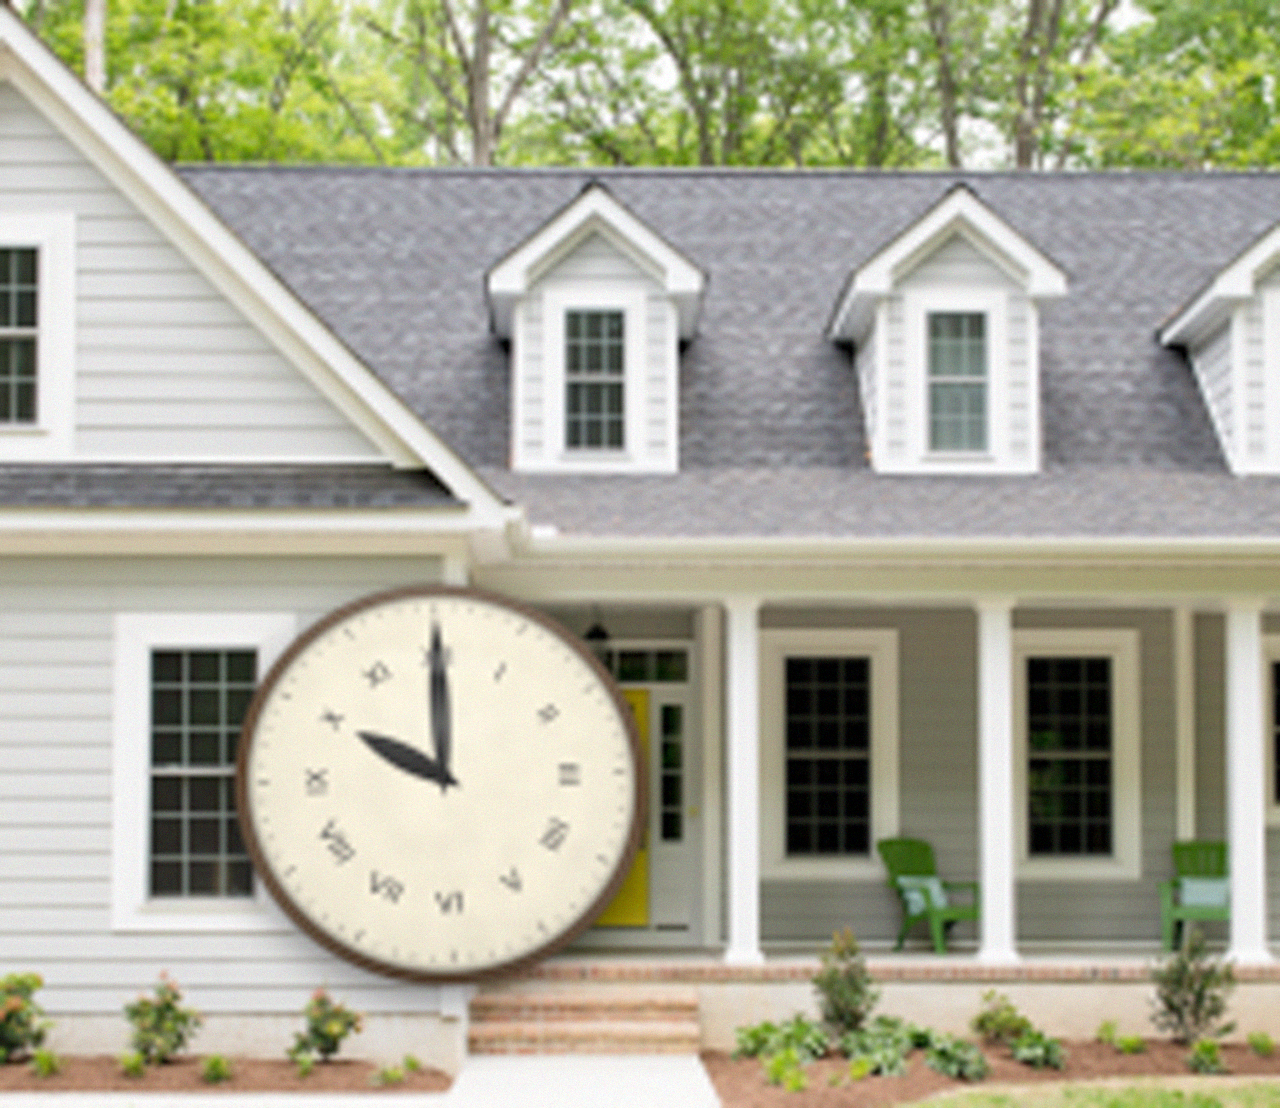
10,00
